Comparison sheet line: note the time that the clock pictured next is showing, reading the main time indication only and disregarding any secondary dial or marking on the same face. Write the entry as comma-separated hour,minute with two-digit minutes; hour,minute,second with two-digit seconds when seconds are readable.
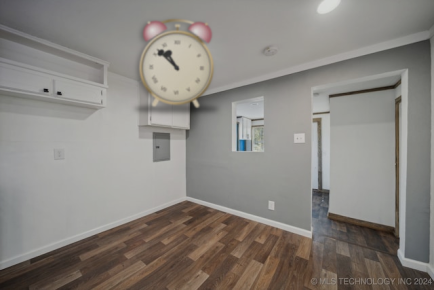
10,52
